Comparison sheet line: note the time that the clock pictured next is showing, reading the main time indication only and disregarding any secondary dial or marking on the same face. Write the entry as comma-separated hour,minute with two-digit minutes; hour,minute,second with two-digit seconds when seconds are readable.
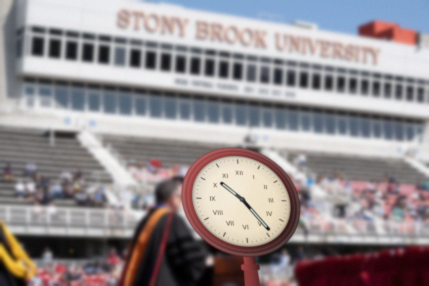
10,24
